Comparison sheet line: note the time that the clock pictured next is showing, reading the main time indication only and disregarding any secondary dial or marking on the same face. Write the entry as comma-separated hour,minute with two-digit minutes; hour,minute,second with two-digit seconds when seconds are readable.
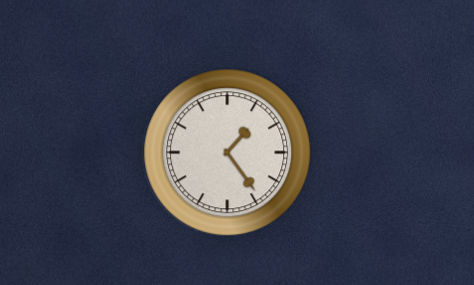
1,24
